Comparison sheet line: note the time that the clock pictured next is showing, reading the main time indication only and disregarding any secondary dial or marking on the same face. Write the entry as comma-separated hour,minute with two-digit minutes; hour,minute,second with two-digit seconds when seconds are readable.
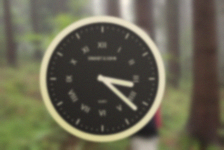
3,22
